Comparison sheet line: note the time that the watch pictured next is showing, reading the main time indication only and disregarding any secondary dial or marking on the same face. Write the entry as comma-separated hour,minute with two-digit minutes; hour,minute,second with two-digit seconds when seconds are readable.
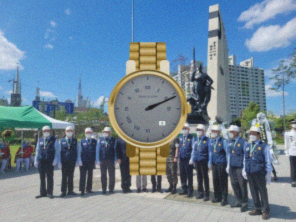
2,11
